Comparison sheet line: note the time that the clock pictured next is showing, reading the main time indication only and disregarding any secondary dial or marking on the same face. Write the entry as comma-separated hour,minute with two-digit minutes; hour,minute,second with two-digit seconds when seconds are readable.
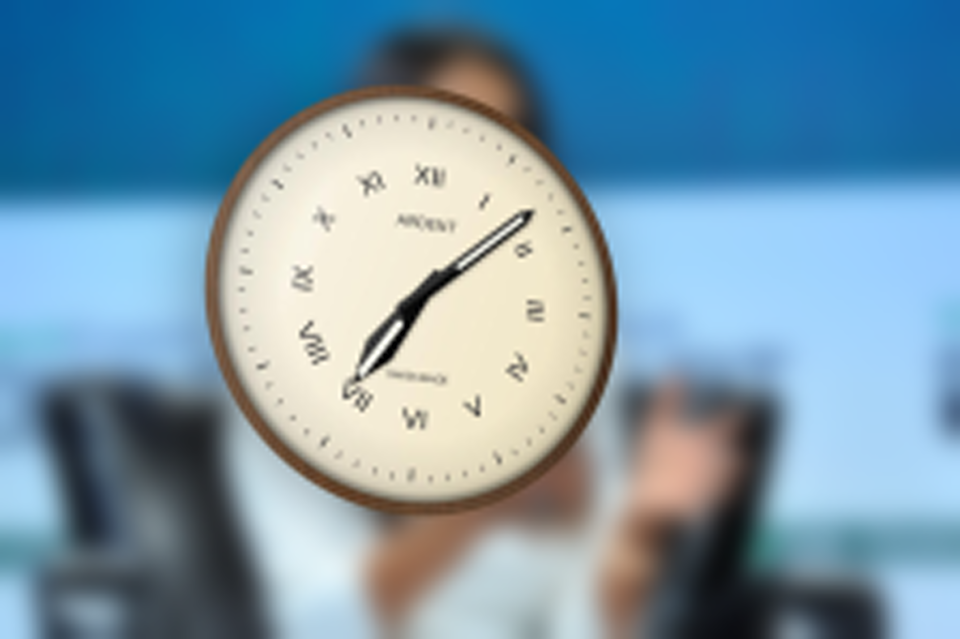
7,08
